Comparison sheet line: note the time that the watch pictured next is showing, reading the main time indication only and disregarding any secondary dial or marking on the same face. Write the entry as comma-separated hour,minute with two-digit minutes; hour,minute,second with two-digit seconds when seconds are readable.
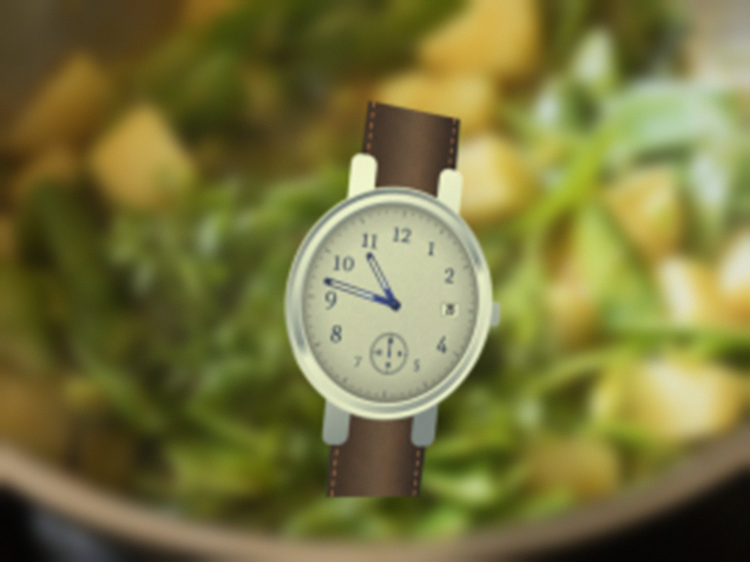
10,47
